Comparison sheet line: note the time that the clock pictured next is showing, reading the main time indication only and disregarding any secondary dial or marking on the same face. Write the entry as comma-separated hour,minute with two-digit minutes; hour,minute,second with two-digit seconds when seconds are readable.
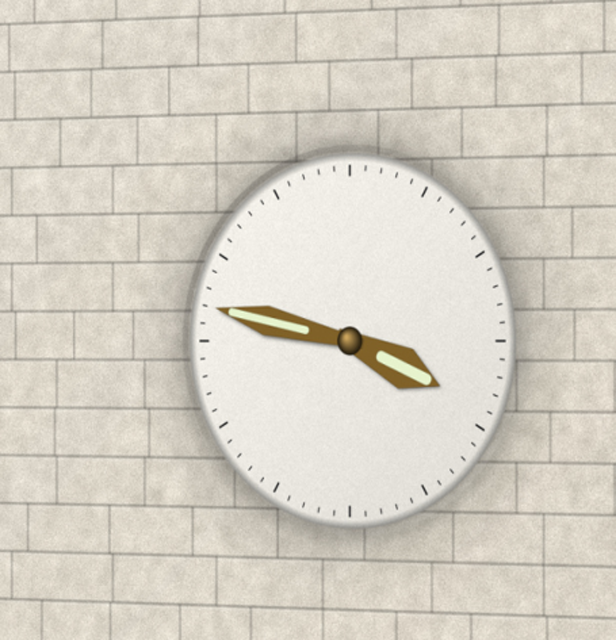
3,47
